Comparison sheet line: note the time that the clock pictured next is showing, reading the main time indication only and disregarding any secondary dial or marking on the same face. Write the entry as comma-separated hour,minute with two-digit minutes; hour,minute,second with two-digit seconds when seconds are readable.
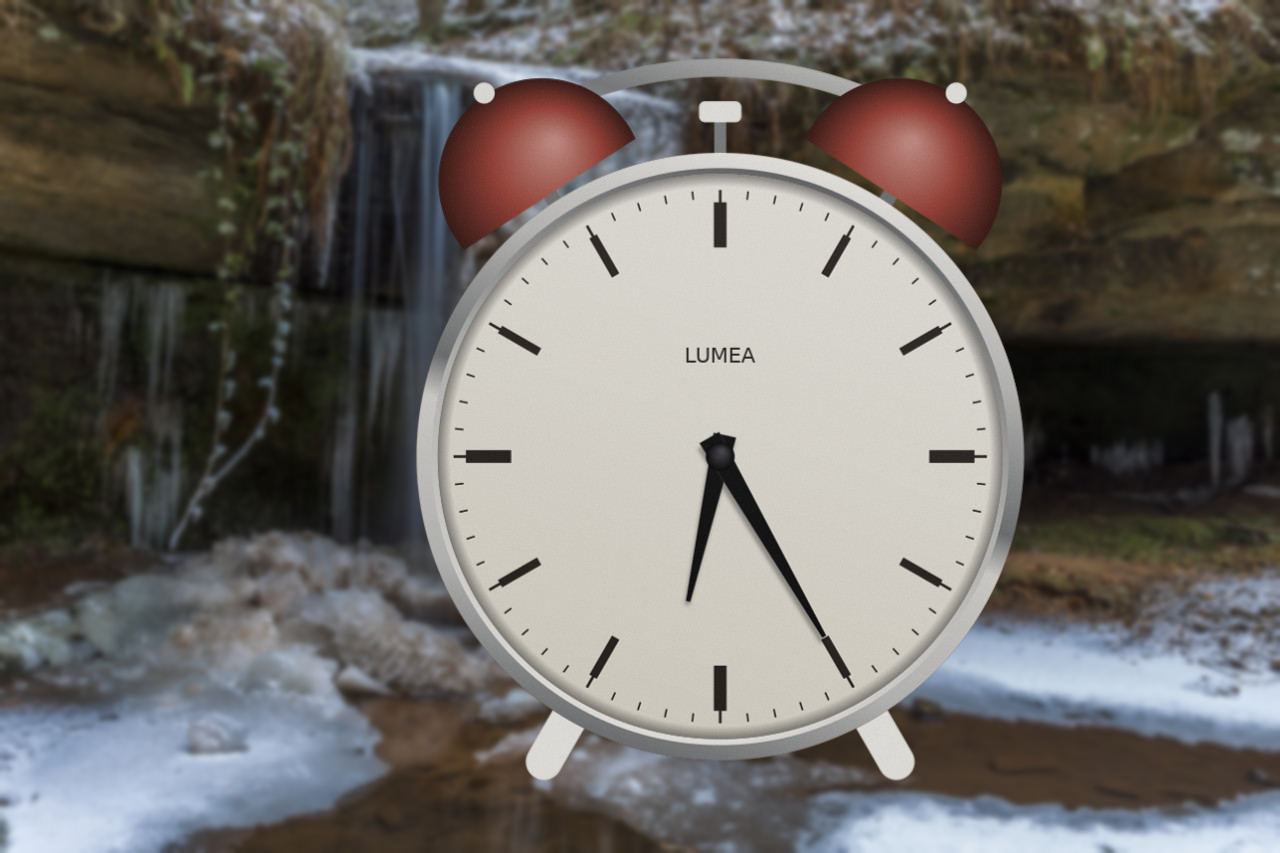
6,25
